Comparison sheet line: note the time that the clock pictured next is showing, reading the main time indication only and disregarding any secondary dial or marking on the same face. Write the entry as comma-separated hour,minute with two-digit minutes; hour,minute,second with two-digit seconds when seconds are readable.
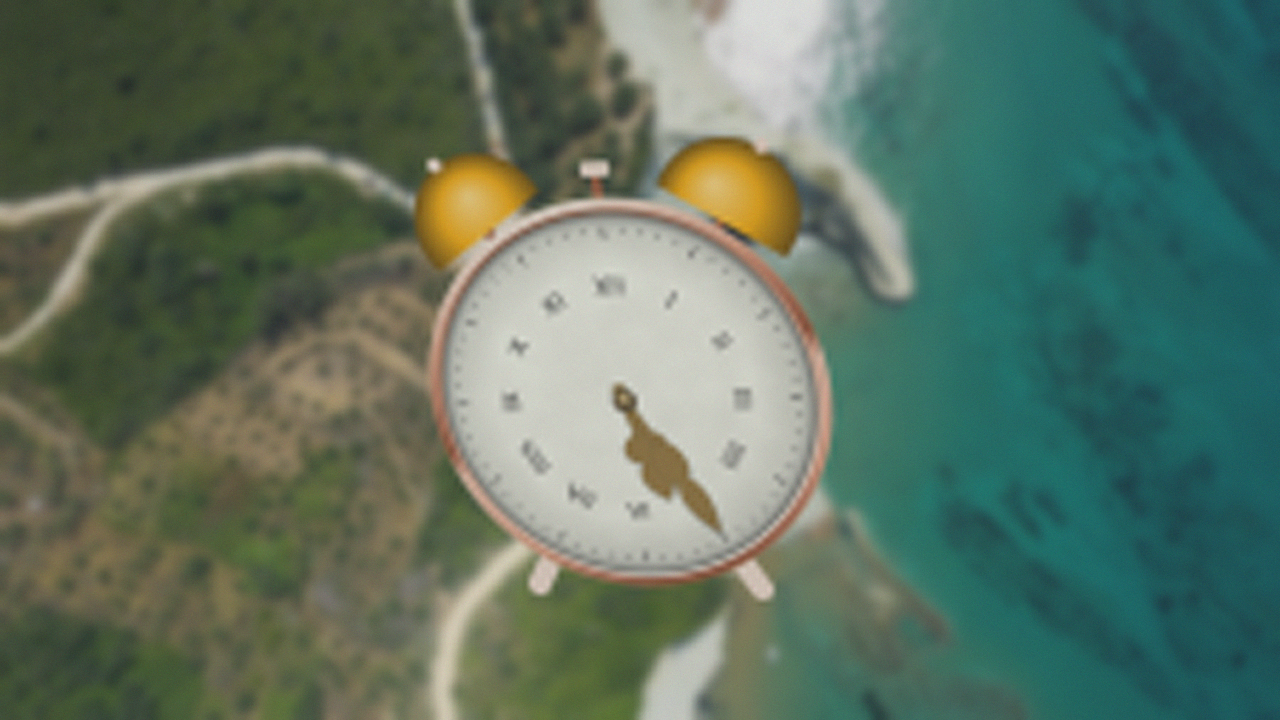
5,25
